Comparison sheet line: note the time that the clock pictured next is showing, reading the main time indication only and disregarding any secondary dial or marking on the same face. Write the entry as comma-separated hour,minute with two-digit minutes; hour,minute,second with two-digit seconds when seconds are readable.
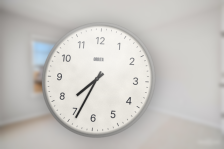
7,34
